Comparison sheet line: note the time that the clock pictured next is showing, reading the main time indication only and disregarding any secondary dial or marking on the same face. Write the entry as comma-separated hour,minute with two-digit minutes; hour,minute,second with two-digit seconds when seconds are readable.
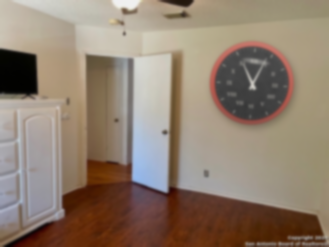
11,04
